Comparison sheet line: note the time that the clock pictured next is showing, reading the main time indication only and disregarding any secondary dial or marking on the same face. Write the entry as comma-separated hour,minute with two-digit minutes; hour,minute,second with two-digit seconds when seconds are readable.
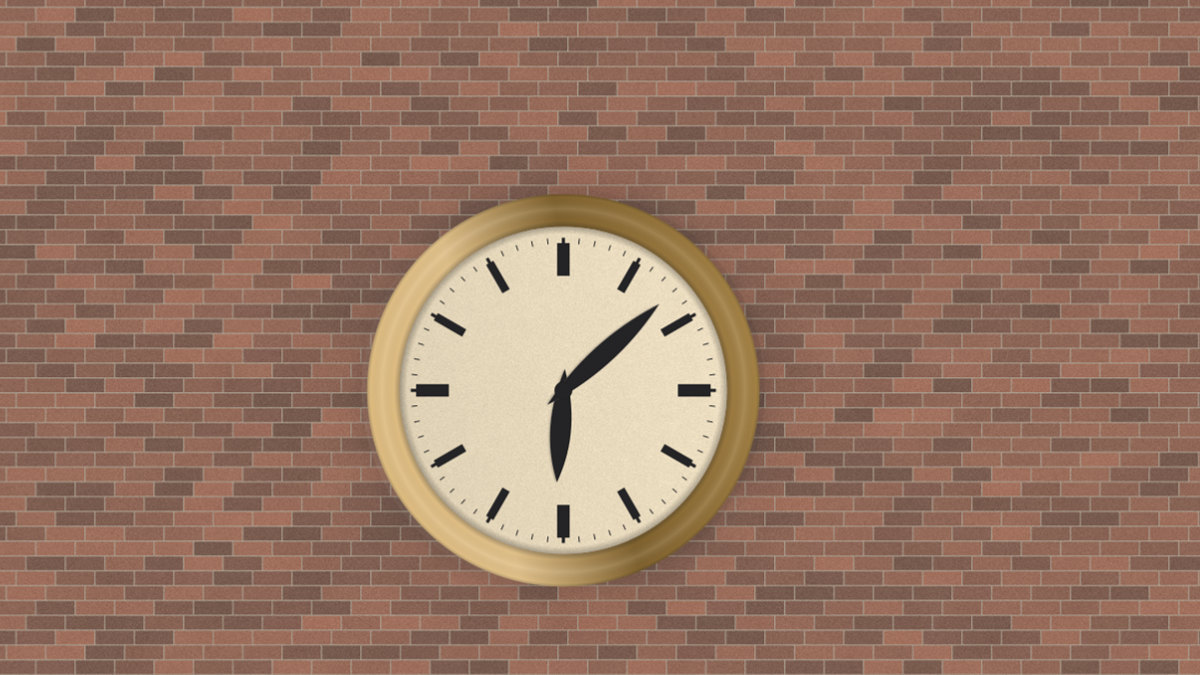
6,08
